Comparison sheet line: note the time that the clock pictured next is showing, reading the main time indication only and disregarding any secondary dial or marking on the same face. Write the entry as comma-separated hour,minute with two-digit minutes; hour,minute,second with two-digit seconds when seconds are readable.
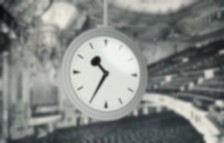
10,35
